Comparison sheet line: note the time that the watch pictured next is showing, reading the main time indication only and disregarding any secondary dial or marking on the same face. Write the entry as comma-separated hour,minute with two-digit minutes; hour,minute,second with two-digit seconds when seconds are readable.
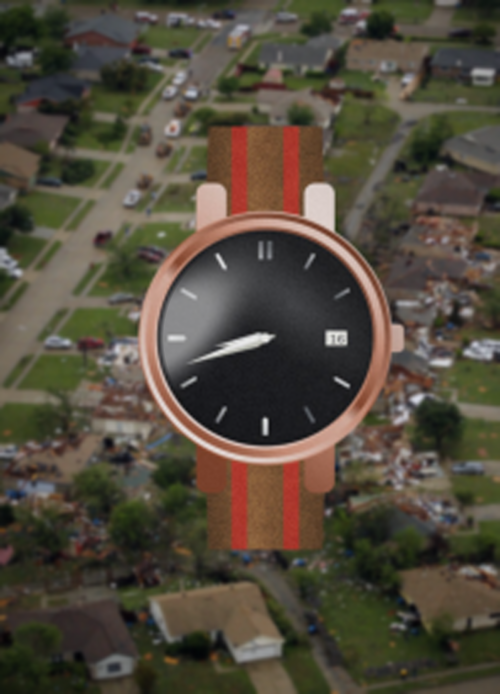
8,42
